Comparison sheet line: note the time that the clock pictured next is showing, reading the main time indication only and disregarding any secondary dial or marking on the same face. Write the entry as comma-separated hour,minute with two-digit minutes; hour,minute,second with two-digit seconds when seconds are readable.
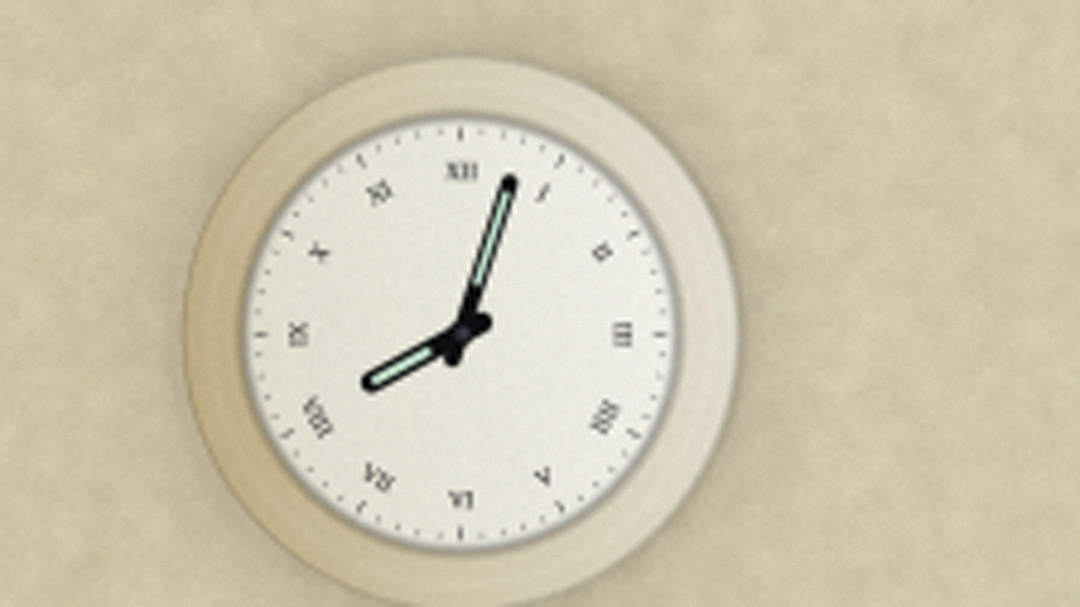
8,03
